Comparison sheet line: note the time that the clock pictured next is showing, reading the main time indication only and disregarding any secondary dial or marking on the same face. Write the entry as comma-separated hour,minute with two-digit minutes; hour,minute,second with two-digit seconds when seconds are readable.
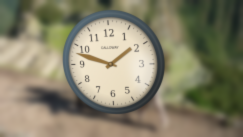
1,48
